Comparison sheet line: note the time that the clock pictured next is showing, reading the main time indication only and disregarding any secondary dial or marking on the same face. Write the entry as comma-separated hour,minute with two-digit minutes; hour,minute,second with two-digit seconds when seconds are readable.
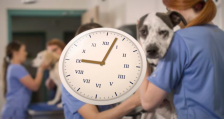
9,03
